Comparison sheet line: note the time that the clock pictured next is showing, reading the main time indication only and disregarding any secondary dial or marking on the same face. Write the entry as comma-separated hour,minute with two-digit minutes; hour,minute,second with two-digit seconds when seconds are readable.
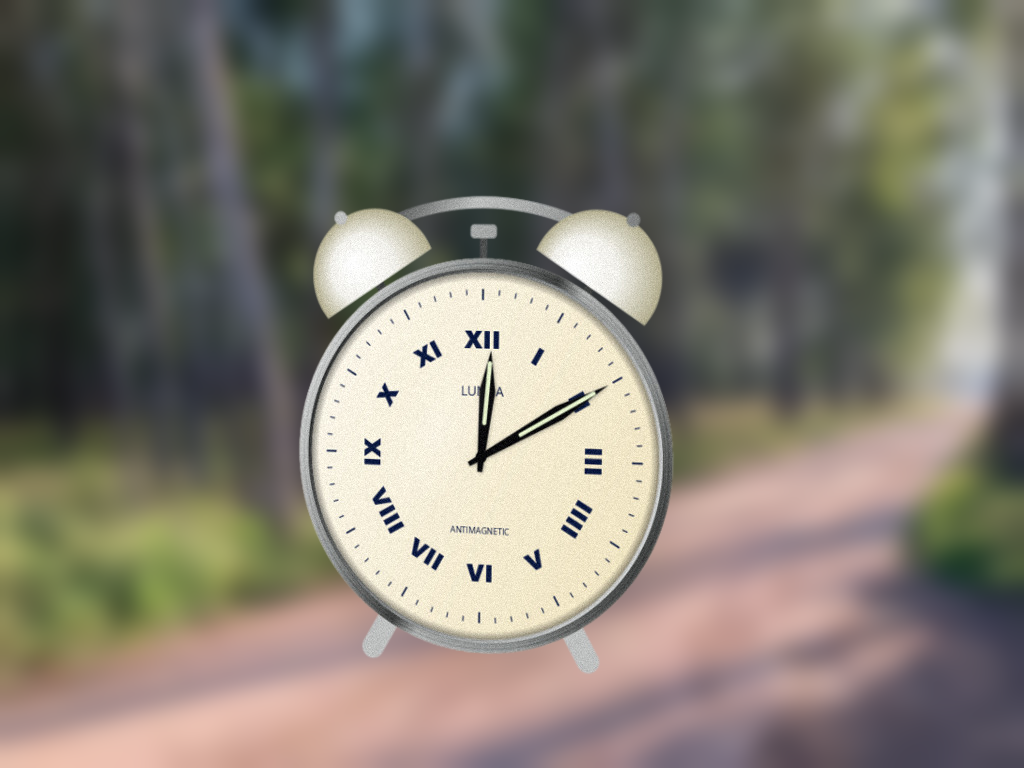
12,10
